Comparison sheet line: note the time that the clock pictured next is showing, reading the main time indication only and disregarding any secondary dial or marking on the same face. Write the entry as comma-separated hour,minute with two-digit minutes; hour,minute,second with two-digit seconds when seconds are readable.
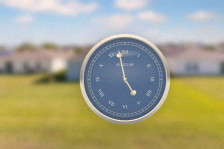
4,58
